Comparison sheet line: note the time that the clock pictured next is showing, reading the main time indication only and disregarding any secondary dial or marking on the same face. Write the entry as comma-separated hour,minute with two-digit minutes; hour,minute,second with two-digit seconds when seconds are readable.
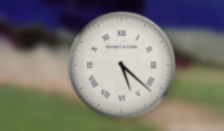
5,22
